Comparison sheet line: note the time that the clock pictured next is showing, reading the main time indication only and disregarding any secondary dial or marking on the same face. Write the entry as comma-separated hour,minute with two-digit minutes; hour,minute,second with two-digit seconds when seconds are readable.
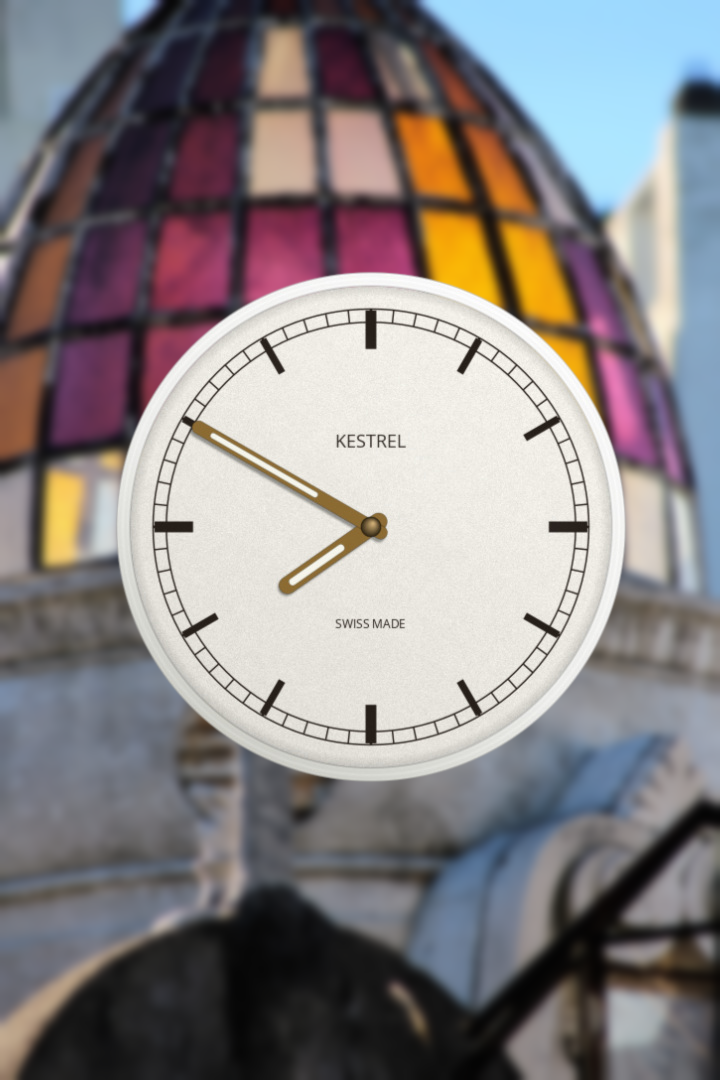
7,50
